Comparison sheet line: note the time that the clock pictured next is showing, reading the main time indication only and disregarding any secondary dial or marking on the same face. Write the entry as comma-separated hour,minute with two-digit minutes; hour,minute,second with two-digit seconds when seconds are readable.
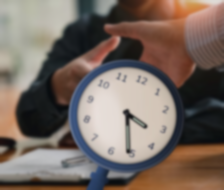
3,26
